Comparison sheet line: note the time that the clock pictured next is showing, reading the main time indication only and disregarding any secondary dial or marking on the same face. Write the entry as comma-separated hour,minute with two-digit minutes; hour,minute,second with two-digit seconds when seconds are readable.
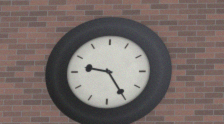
9,25
